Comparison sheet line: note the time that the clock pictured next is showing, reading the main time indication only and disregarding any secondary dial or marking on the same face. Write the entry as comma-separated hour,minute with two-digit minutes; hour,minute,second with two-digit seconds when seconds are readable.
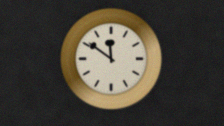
11,51
